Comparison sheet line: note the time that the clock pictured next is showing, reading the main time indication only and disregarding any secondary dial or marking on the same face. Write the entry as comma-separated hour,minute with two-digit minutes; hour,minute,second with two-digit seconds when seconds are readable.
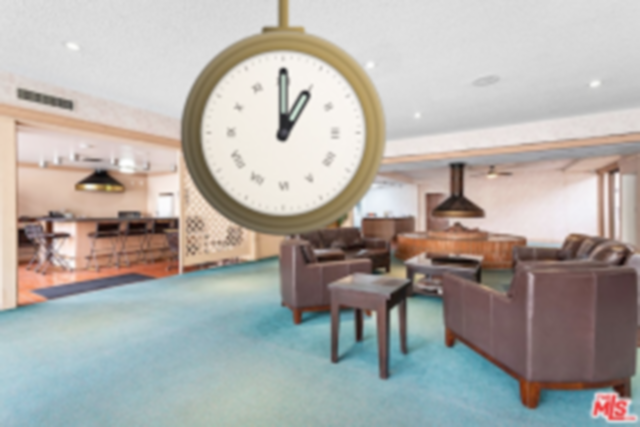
1,00
